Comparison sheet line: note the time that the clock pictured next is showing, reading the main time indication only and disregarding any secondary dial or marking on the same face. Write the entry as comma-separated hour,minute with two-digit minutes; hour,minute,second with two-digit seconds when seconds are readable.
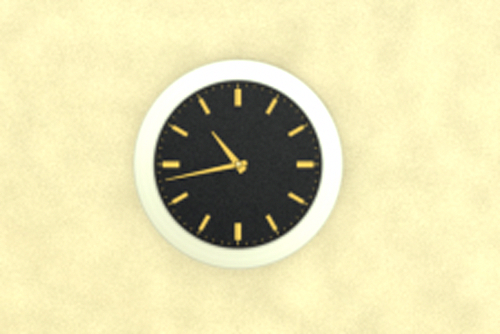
10,43
